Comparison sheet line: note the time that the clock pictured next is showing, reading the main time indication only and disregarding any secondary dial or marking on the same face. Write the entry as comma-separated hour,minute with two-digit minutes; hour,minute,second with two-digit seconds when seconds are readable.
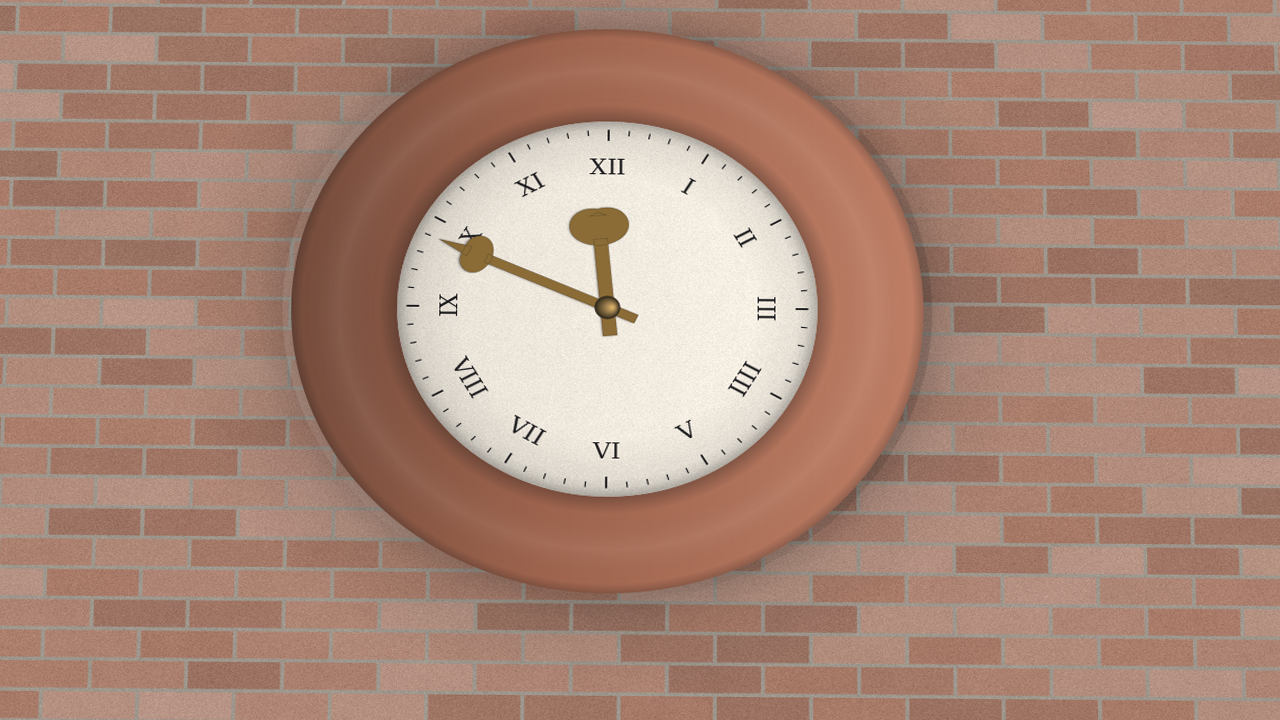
11,49
